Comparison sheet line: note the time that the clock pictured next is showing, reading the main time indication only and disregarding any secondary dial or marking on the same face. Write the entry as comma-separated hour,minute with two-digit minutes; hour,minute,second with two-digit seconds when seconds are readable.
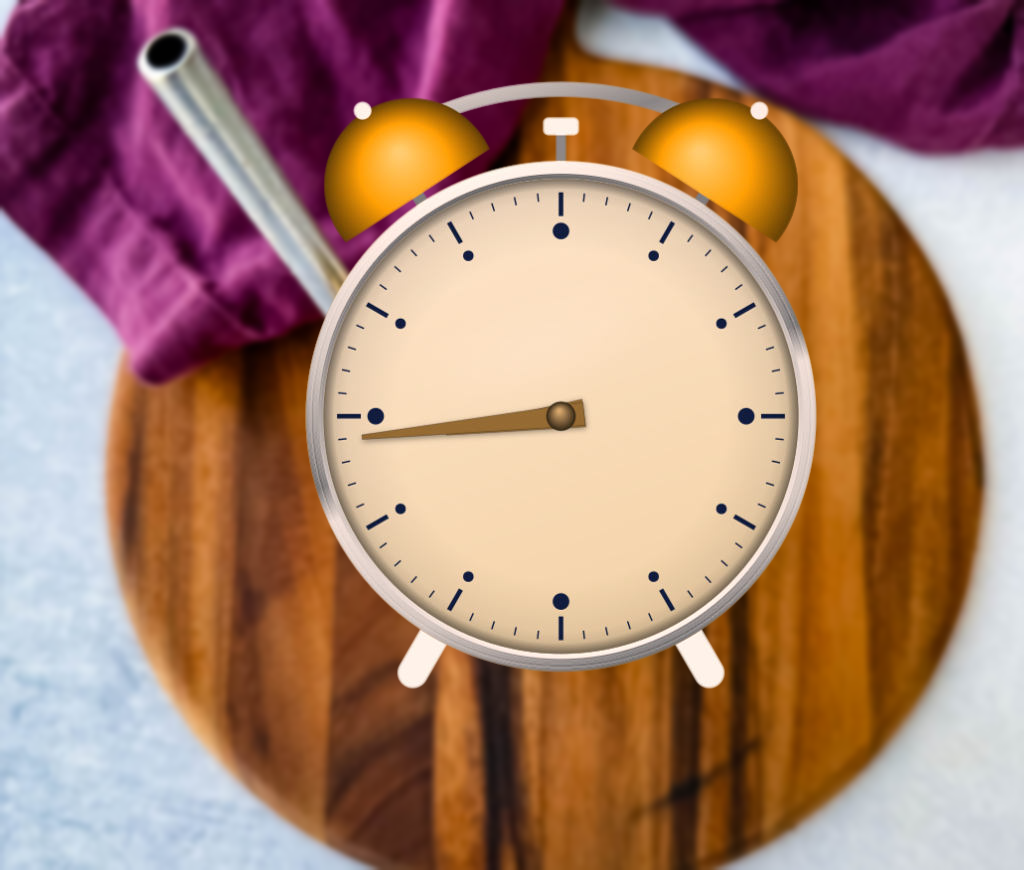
8,44
